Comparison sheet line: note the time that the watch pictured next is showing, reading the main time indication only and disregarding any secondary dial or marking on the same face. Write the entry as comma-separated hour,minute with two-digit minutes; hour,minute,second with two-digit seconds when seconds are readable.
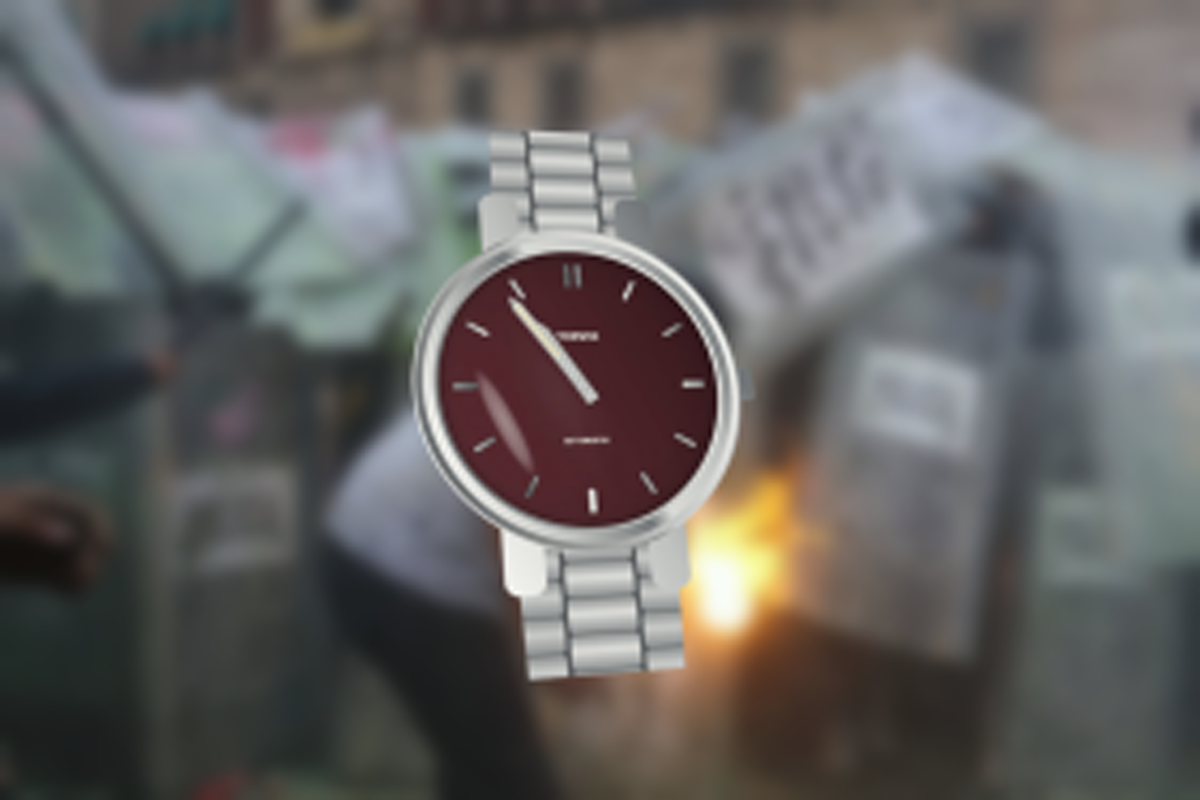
10,54
